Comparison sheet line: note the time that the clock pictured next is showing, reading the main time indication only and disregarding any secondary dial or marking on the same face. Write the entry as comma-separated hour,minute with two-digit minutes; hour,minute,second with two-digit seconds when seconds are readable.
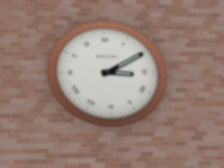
3,10
